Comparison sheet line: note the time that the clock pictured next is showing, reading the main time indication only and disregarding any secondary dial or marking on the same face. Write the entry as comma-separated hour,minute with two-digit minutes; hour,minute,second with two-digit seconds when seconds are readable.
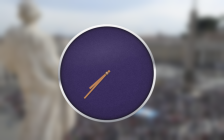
7,37
